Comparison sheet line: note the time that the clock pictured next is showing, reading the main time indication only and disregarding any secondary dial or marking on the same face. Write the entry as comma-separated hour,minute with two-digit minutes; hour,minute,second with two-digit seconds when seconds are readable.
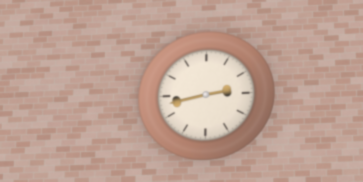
2,43
